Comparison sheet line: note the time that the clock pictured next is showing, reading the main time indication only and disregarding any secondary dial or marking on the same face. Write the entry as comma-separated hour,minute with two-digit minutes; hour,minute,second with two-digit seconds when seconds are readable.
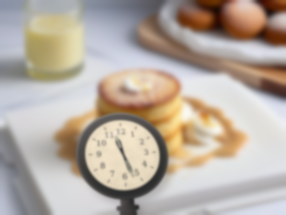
11,27
